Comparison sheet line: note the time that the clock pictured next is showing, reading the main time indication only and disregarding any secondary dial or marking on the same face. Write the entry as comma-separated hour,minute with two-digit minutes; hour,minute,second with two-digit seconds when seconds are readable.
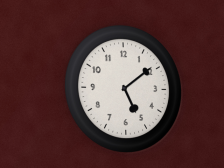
5,09
